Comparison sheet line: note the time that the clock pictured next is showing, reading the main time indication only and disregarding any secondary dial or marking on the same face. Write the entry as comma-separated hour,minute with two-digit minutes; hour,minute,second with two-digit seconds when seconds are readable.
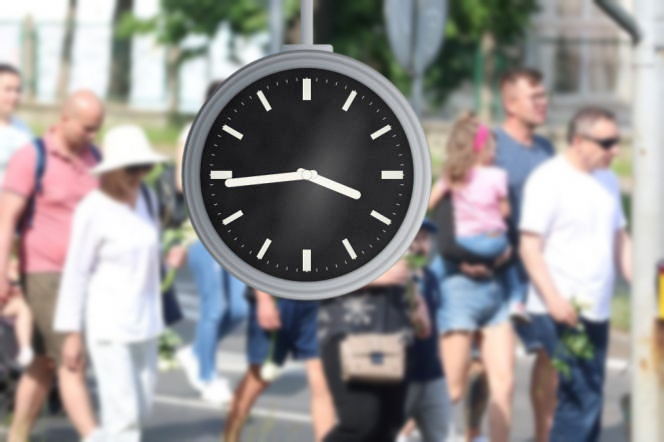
3,44
